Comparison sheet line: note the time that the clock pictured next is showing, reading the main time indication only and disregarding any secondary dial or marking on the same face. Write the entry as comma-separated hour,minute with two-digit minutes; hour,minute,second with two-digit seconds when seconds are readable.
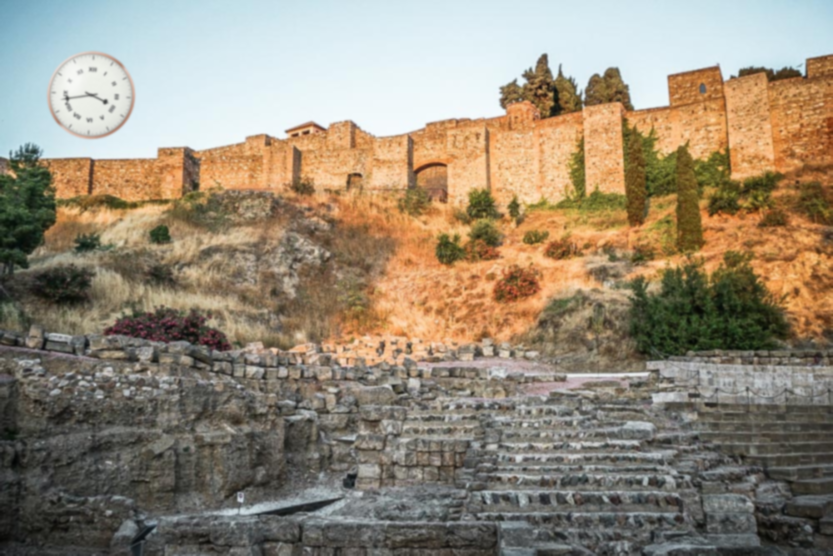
3,43
